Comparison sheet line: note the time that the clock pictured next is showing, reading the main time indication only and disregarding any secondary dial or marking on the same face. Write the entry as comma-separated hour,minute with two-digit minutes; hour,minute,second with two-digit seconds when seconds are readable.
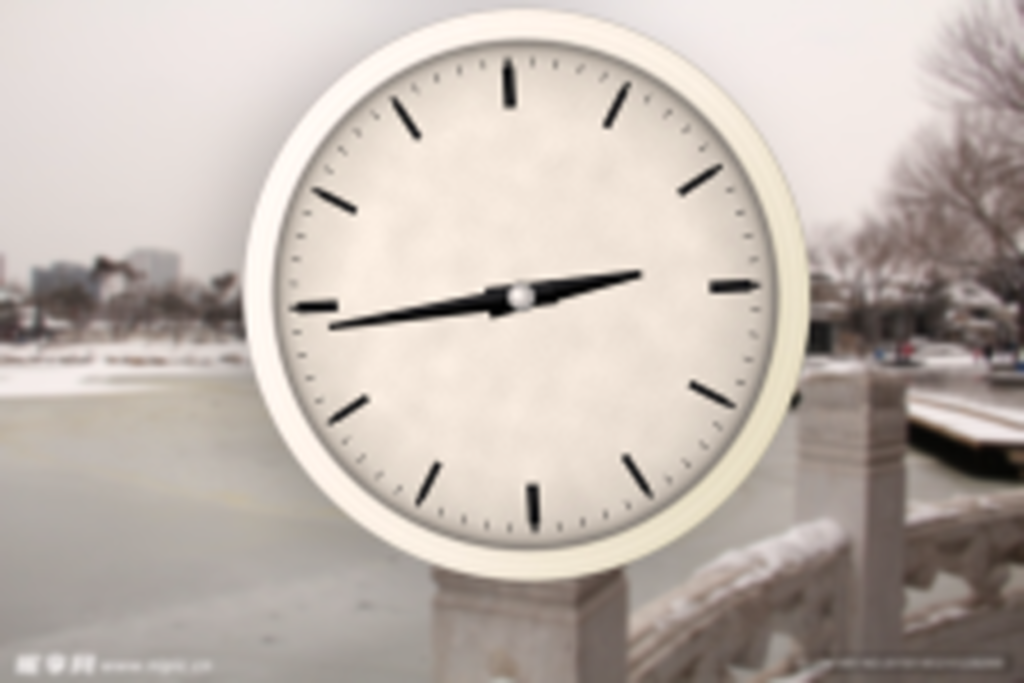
2,44
